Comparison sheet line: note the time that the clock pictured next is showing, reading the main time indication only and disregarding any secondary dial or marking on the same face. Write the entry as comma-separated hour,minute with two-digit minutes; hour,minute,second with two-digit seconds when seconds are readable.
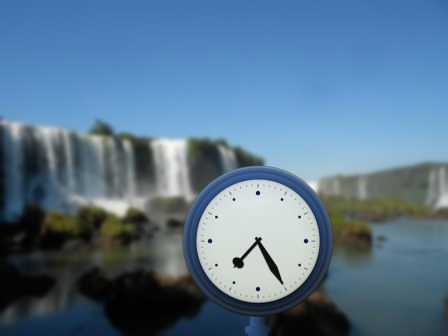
7,25
